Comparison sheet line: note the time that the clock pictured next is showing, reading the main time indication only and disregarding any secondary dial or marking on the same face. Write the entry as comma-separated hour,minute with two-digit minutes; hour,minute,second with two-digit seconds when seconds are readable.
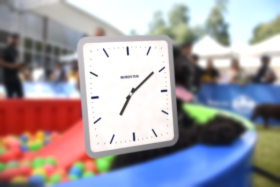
7,09
